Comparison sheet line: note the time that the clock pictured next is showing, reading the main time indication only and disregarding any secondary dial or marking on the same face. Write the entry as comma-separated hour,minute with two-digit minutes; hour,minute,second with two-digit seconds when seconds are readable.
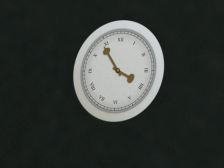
3,54
